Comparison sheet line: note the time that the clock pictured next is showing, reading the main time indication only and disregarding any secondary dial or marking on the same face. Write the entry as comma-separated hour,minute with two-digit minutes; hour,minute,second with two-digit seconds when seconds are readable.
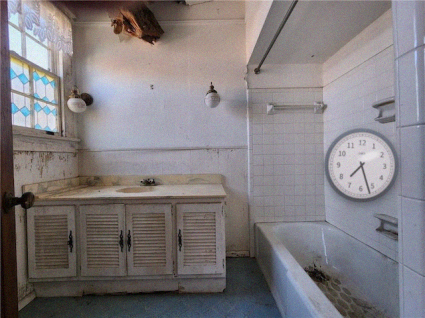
7,27
